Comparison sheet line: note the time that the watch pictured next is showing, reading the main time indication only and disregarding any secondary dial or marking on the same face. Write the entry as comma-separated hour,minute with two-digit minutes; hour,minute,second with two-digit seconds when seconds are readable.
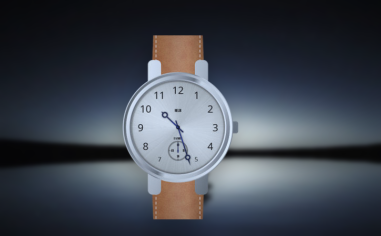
10,27
